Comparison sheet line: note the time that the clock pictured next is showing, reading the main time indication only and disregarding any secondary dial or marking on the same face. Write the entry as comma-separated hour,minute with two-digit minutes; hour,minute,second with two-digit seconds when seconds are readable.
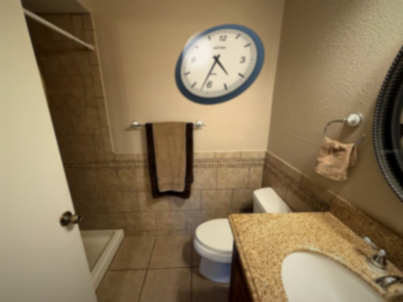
4,32
